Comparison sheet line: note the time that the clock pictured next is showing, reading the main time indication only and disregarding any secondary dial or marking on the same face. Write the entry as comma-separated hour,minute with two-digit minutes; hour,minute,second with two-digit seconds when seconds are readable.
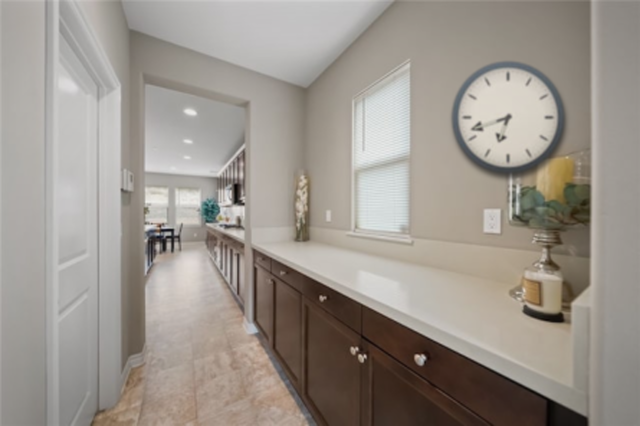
6,42
